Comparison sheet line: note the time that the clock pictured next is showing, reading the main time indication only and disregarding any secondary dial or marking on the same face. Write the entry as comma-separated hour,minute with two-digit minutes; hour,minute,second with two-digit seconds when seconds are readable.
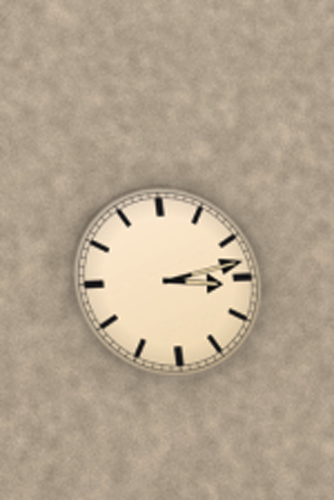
3,13
